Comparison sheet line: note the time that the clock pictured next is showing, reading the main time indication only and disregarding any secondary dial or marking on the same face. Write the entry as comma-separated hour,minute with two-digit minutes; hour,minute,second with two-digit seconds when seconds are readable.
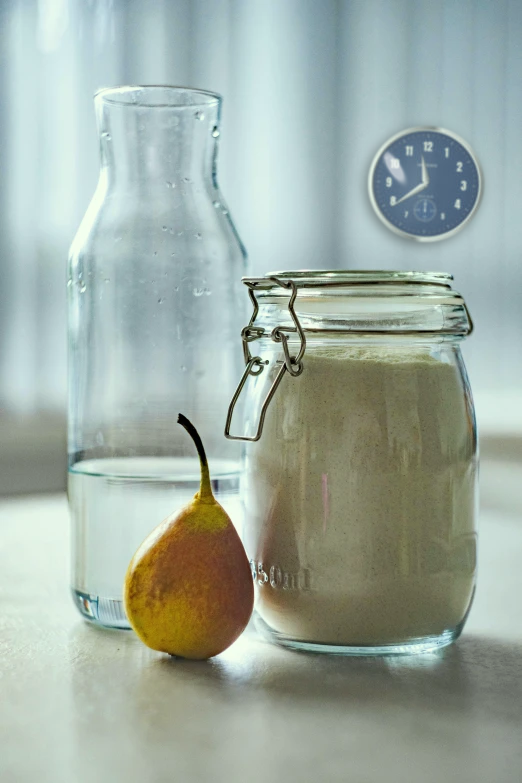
11,39
